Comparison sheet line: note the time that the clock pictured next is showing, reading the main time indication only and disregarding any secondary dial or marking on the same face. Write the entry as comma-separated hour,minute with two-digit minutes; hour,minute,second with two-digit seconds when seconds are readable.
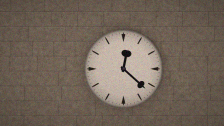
12,22
